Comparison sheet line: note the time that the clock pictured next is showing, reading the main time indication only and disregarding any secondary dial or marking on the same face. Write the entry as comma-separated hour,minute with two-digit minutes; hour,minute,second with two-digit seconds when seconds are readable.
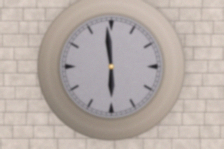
5,59
